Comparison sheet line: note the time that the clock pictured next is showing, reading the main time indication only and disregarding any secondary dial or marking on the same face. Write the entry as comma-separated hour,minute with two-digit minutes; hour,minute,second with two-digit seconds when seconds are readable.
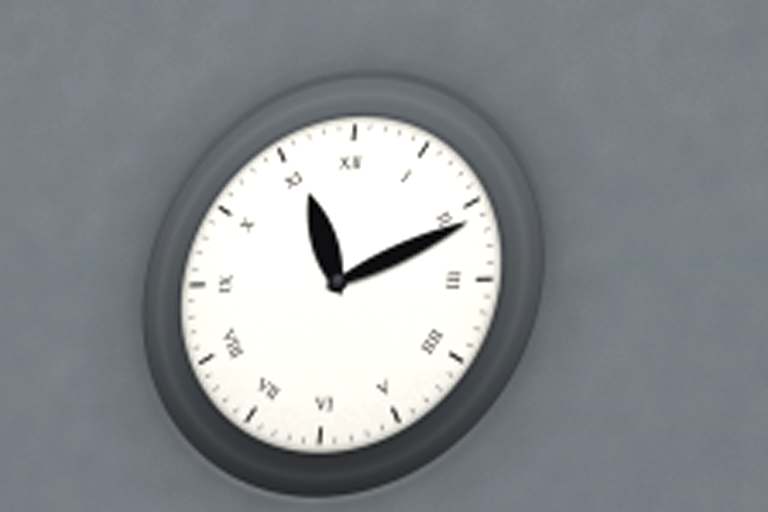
11,11
